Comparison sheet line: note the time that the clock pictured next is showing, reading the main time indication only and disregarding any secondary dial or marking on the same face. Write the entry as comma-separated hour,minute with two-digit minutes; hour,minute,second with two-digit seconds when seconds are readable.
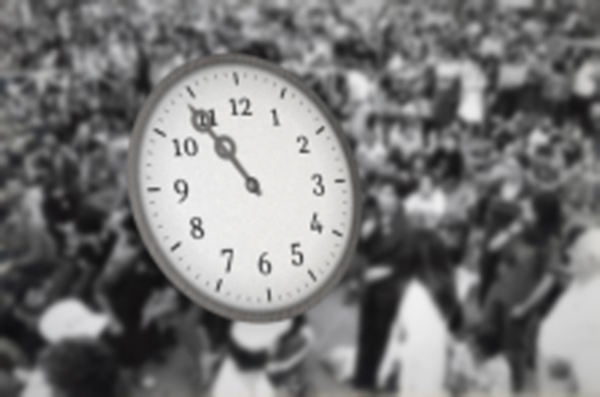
10,54
